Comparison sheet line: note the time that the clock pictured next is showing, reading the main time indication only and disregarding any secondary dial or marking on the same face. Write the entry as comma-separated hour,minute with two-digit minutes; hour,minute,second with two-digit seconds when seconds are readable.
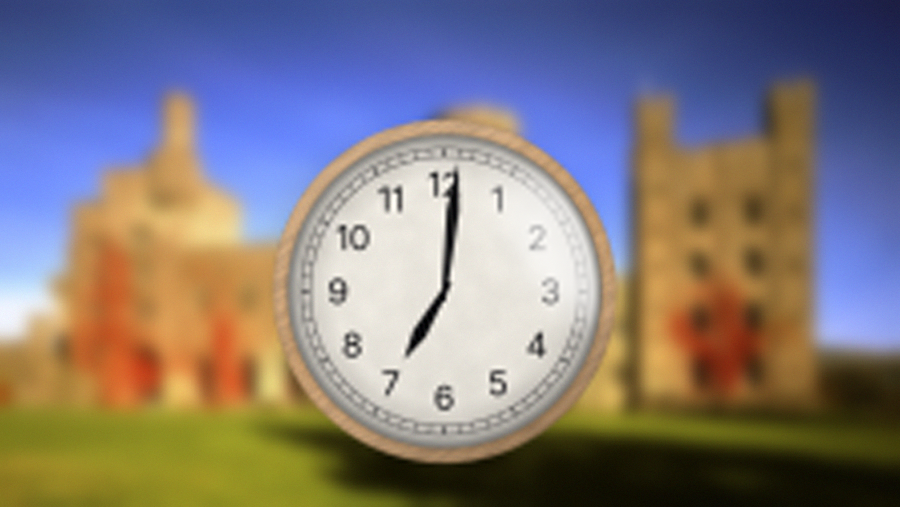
7,01
